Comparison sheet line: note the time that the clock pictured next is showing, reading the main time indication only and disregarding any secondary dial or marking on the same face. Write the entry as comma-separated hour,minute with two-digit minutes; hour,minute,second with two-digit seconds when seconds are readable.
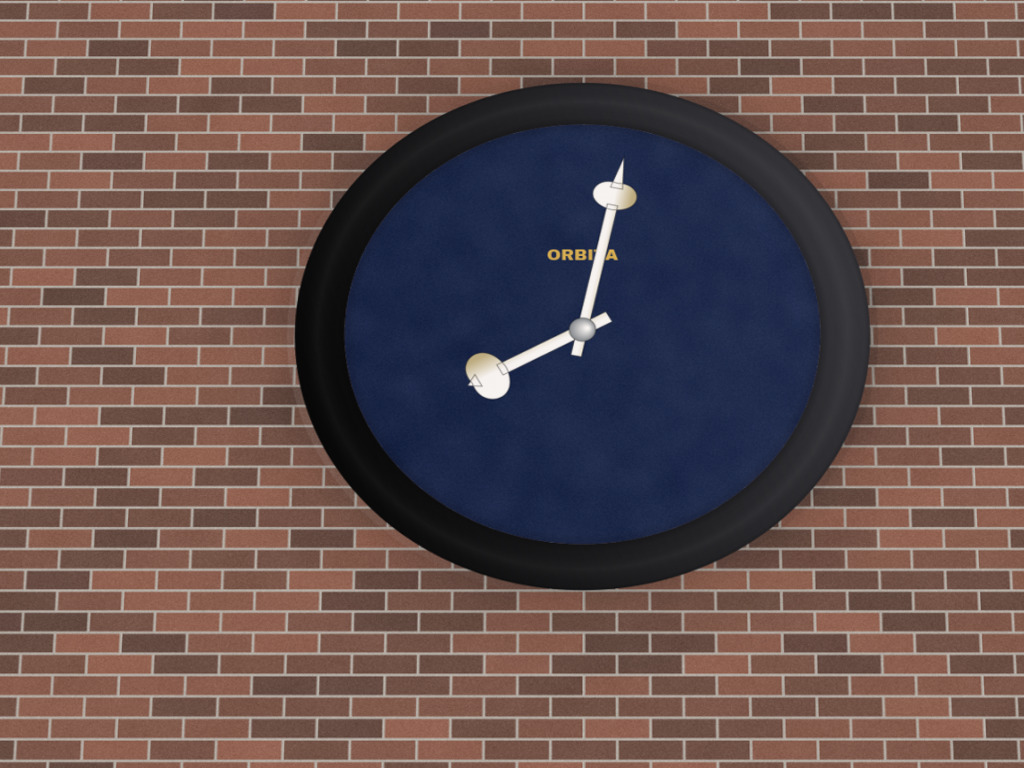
8,02
